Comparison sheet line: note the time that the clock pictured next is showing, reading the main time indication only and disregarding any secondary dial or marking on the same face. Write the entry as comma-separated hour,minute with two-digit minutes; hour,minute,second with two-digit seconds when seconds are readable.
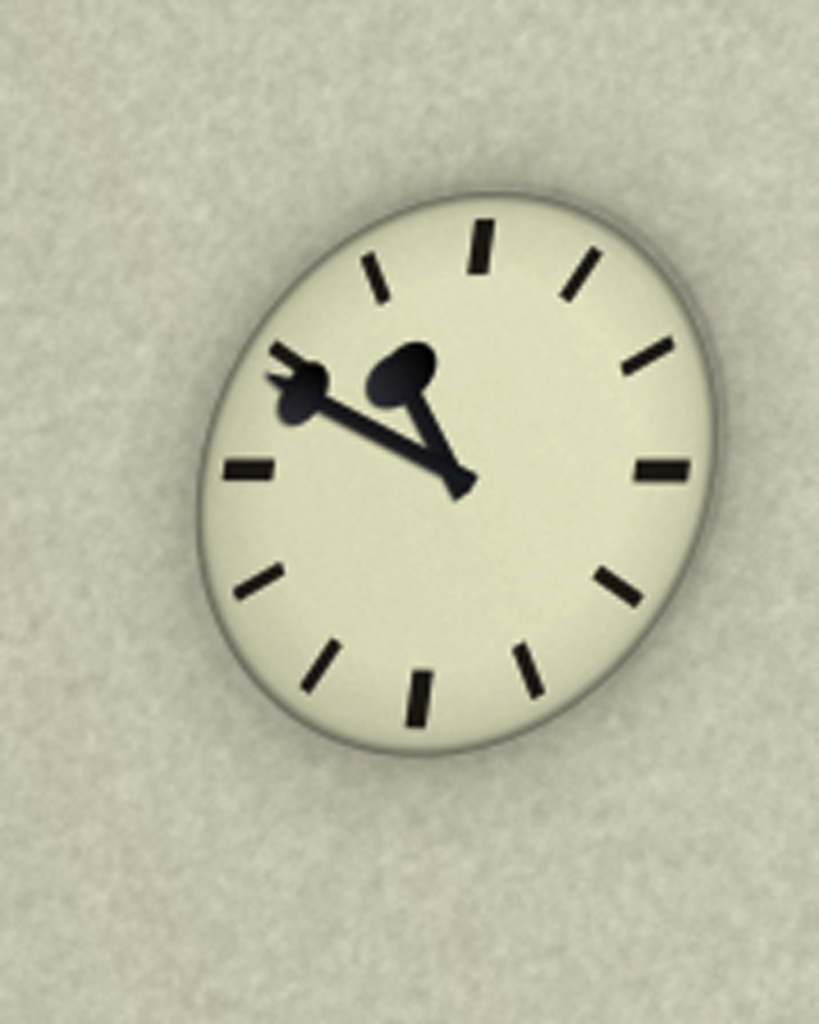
10,49
